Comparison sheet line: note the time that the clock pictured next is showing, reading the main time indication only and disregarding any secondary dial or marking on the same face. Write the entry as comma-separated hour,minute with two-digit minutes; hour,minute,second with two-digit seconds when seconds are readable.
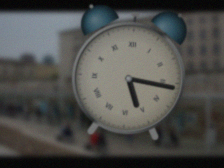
5,16
